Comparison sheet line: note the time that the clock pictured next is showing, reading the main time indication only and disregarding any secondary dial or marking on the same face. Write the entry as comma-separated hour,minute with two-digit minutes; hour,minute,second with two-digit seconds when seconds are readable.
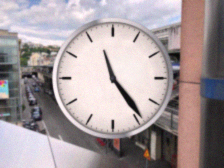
11,24
